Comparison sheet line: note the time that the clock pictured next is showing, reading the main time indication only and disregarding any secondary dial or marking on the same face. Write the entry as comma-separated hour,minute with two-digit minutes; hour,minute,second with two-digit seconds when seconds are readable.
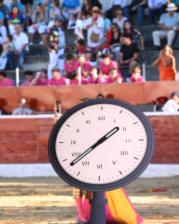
1,38
